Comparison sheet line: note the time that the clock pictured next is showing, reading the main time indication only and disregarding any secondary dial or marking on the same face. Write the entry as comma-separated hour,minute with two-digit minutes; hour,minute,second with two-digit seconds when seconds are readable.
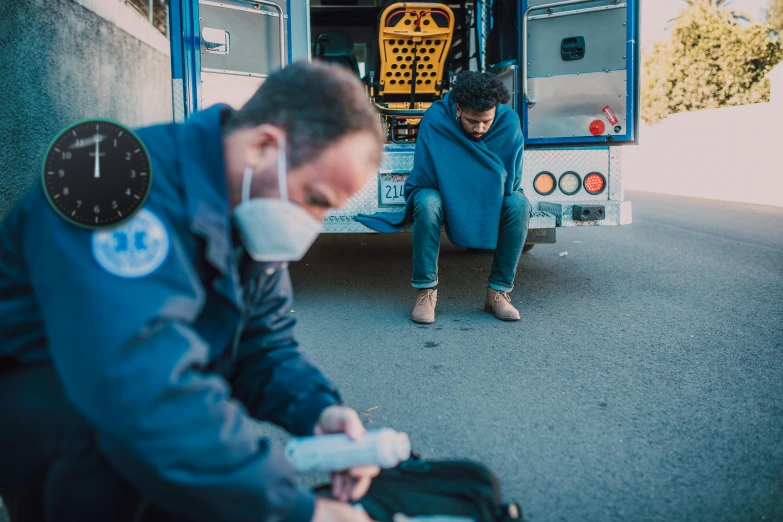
12,00
